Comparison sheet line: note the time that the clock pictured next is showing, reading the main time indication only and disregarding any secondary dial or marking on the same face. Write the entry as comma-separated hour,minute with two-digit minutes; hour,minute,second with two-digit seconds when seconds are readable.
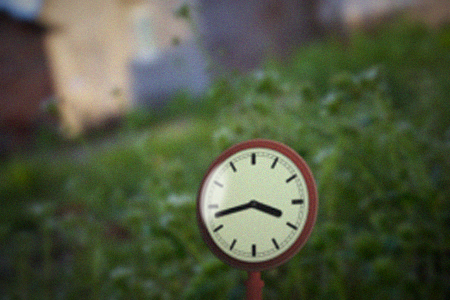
3,43
